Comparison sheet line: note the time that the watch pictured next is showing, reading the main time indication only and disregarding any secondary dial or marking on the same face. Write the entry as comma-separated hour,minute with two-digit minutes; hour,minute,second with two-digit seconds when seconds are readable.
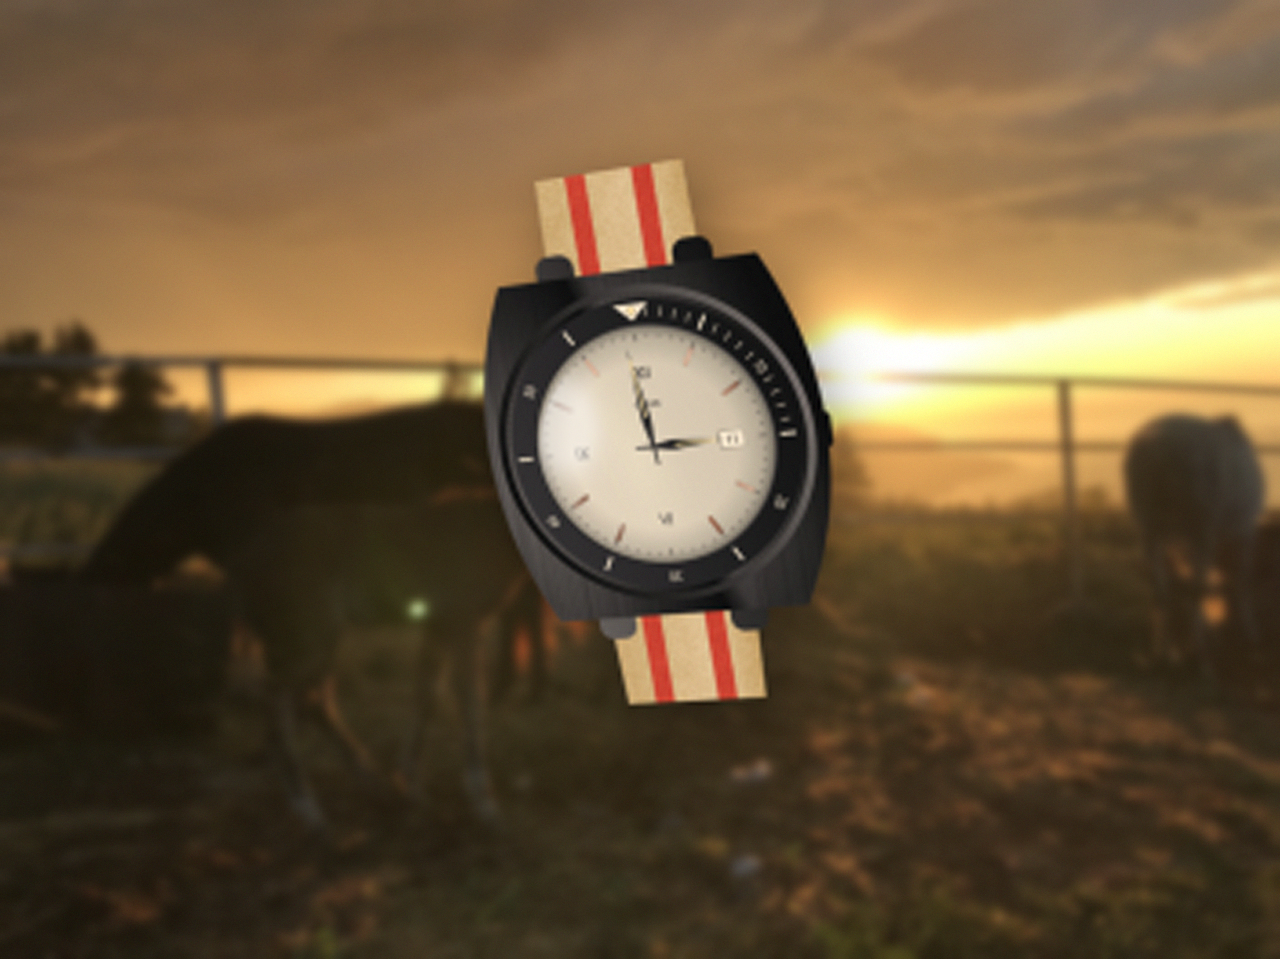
2,59
